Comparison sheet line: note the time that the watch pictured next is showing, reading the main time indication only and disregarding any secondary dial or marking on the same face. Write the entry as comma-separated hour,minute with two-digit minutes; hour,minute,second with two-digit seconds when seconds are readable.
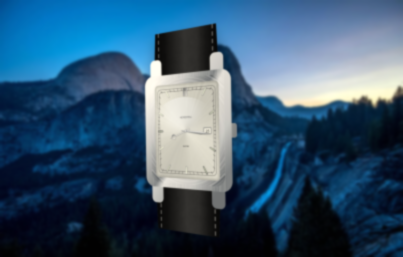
8,16
